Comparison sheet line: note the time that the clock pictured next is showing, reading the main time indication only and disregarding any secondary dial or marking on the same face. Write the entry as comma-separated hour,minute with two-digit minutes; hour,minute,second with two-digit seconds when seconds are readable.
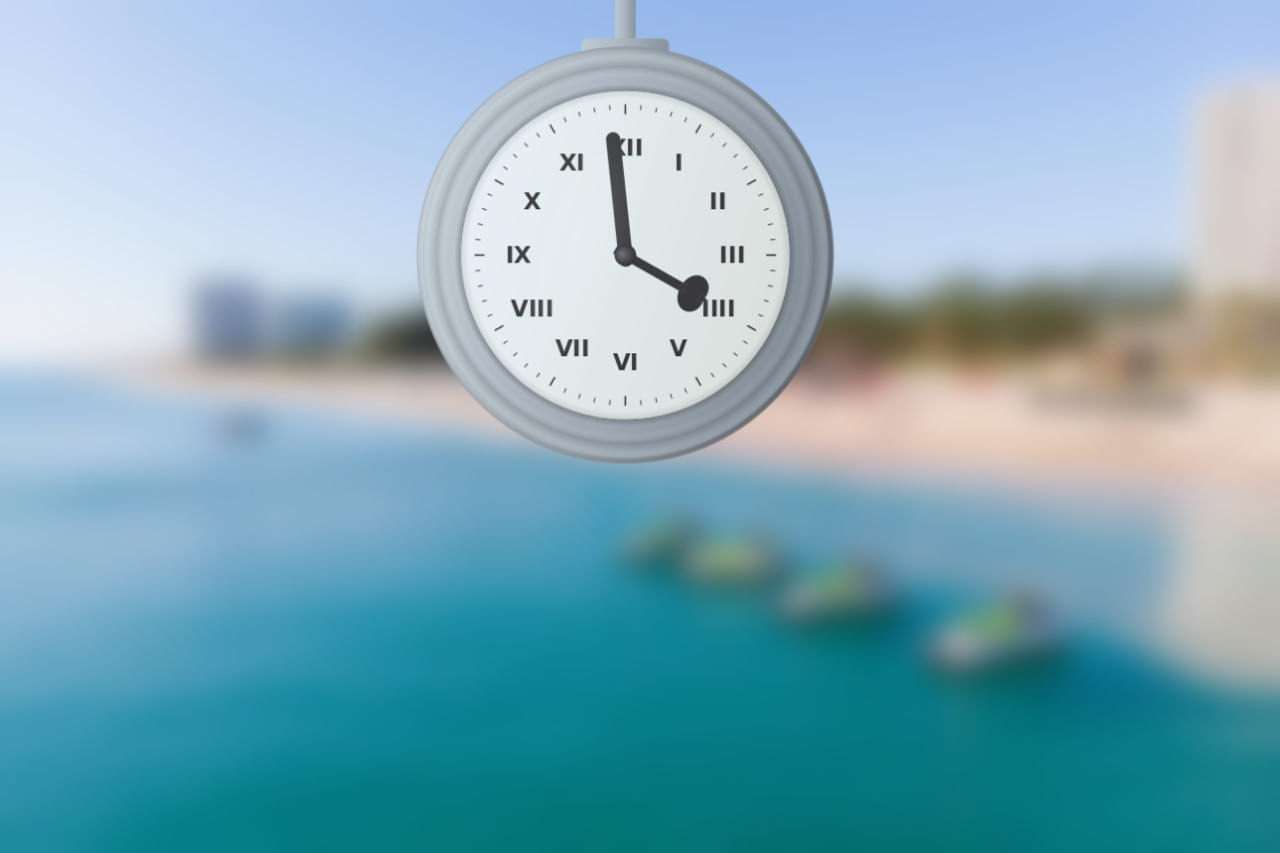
3,59
